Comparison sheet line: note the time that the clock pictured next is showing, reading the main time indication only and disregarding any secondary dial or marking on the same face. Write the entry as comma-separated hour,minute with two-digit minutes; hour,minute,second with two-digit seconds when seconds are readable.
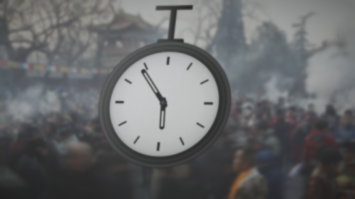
5,54
